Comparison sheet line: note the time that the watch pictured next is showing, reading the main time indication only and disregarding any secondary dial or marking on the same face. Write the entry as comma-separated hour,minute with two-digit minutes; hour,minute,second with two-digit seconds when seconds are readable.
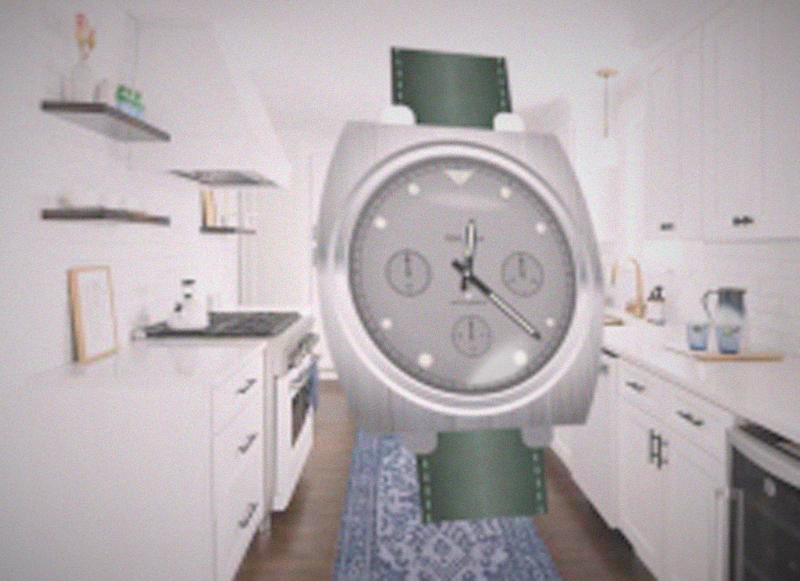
12,22
